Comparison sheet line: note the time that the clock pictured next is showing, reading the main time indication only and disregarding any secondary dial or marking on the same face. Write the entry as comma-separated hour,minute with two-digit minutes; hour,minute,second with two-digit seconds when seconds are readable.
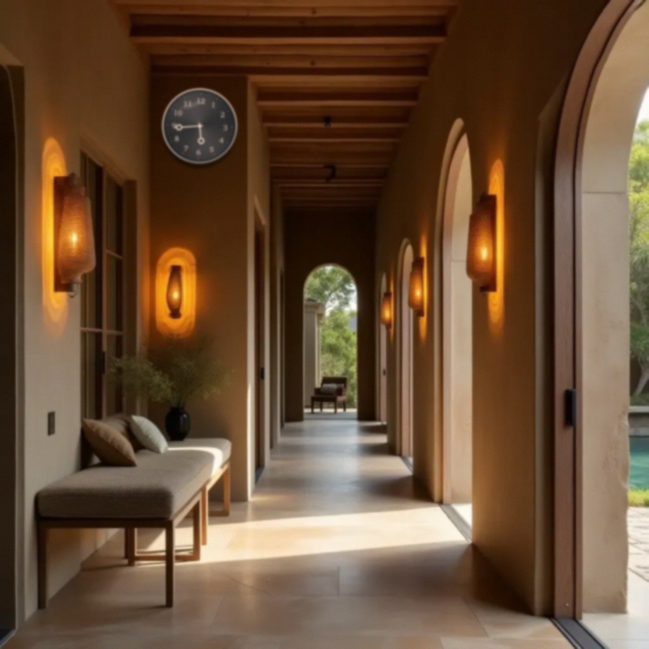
5,44
